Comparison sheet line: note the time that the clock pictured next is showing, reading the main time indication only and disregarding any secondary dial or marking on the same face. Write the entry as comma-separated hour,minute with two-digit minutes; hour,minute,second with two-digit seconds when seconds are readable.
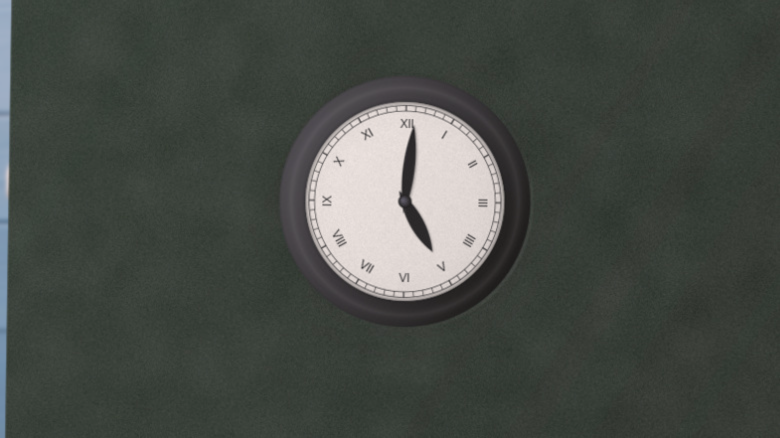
5,01
